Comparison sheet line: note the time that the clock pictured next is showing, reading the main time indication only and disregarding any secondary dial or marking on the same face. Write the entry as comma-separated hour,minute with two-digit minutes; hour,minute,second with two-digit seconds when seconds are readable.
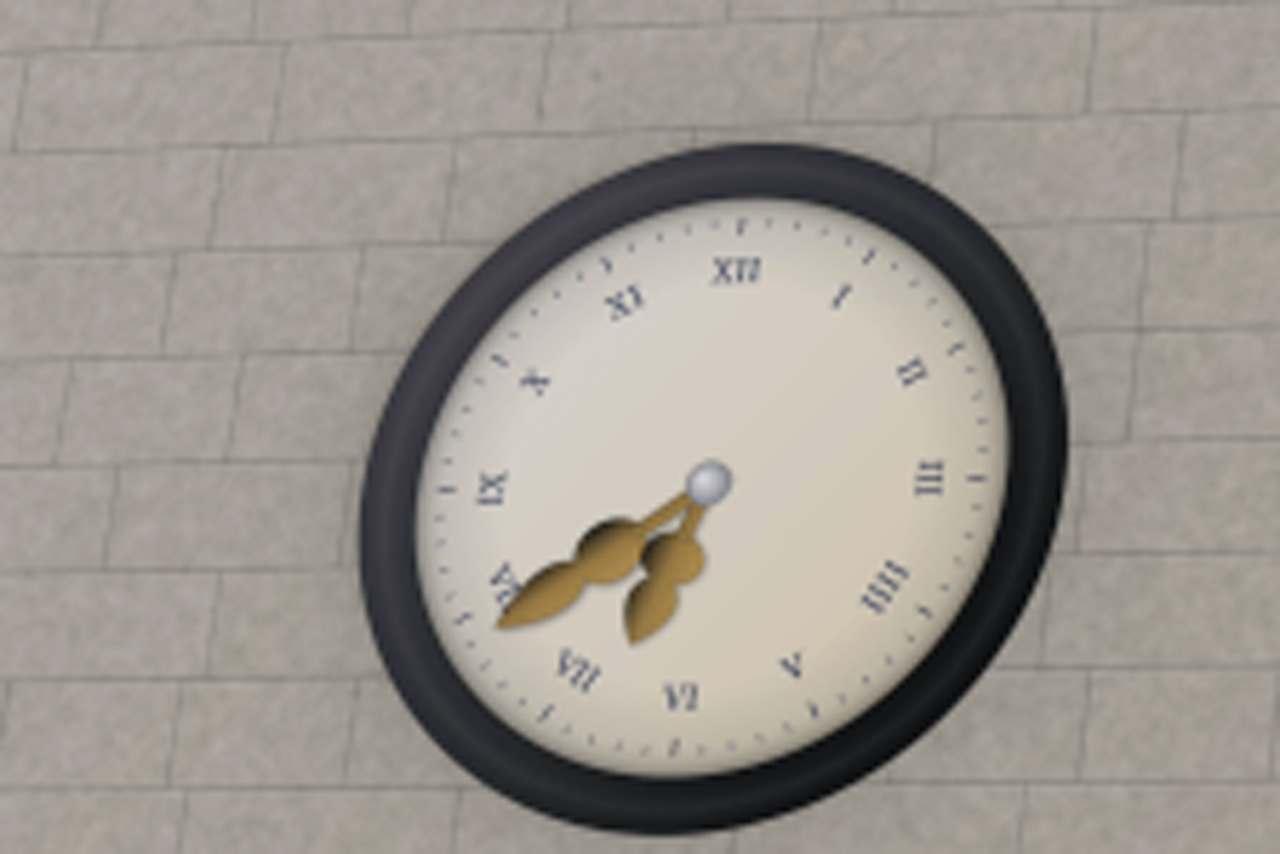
6,39
